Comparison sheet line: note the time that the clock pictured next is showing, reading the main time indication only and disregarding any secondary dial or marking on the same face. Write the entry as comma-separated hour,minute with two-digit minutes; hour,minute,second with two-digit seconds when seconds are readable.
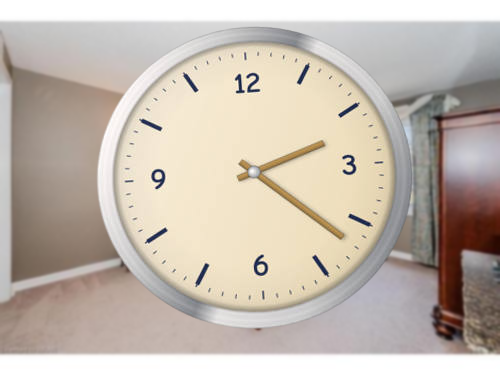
2,22
